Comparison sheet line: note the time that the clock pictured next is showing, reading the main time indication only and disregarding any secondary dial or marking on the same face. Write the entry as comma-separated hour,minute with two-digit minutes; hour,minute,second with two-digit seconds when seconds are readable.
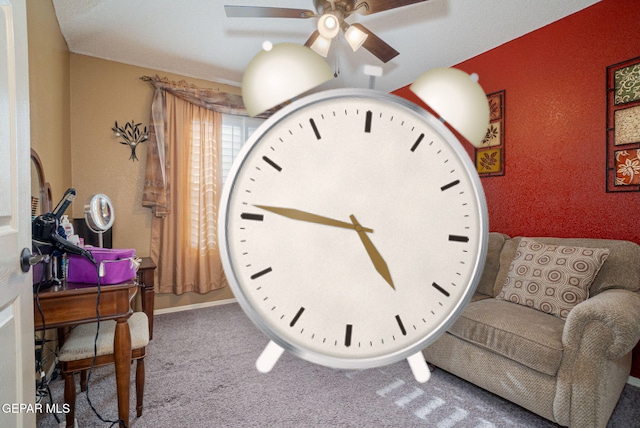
4,46
